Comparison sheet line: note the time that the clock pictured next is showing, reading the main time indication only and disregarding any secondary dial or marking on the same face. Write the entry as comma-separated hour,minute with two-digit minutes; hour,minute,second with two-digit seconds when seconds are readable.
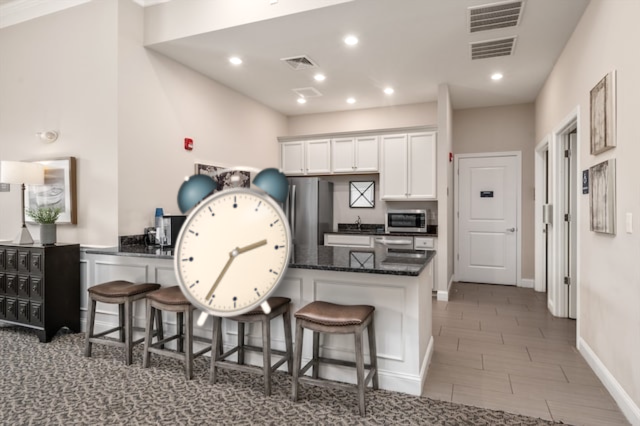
2,36
